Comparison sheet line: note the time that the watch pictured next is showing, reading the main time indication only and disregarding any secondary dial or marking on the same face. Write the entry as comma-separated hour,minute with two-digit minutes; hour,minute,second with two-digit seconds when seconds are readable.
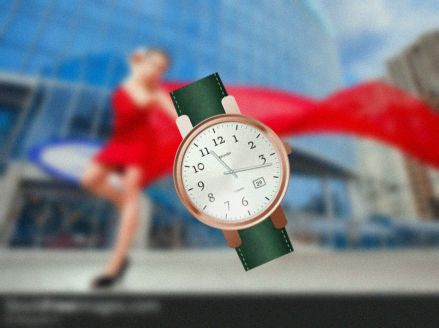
11,17
